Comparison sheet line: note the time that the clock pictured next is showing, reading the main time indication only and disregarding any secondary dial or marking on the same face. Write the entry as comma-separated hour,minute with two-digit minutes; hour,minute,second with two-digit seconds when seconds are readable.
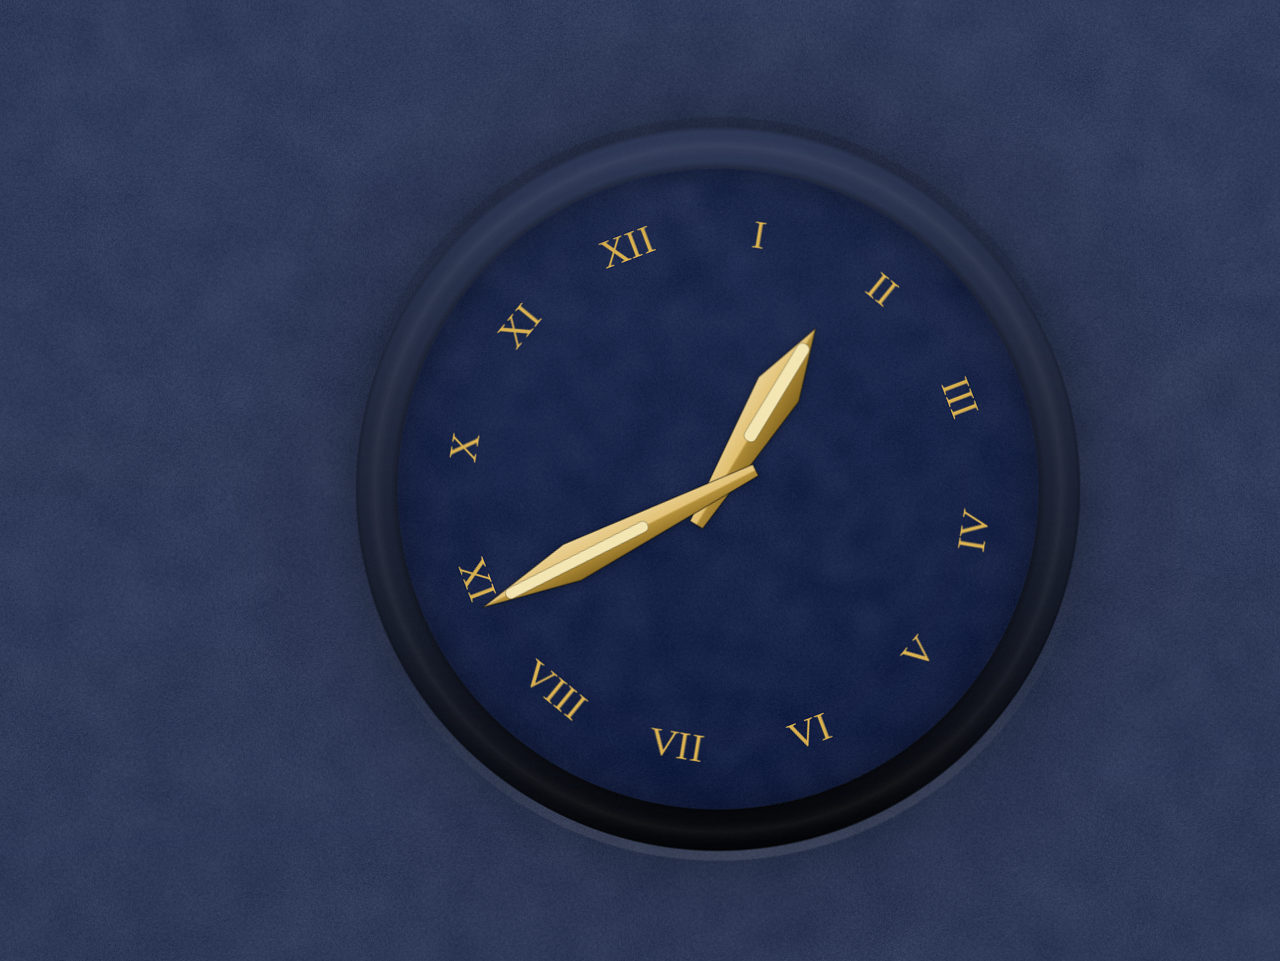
1,44
